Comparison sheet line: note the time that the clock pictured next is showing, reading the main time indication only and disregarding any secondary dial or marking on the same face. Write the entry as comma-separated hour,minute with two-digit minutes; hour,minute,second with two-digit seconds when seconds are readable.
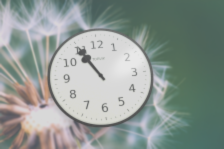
10,55
